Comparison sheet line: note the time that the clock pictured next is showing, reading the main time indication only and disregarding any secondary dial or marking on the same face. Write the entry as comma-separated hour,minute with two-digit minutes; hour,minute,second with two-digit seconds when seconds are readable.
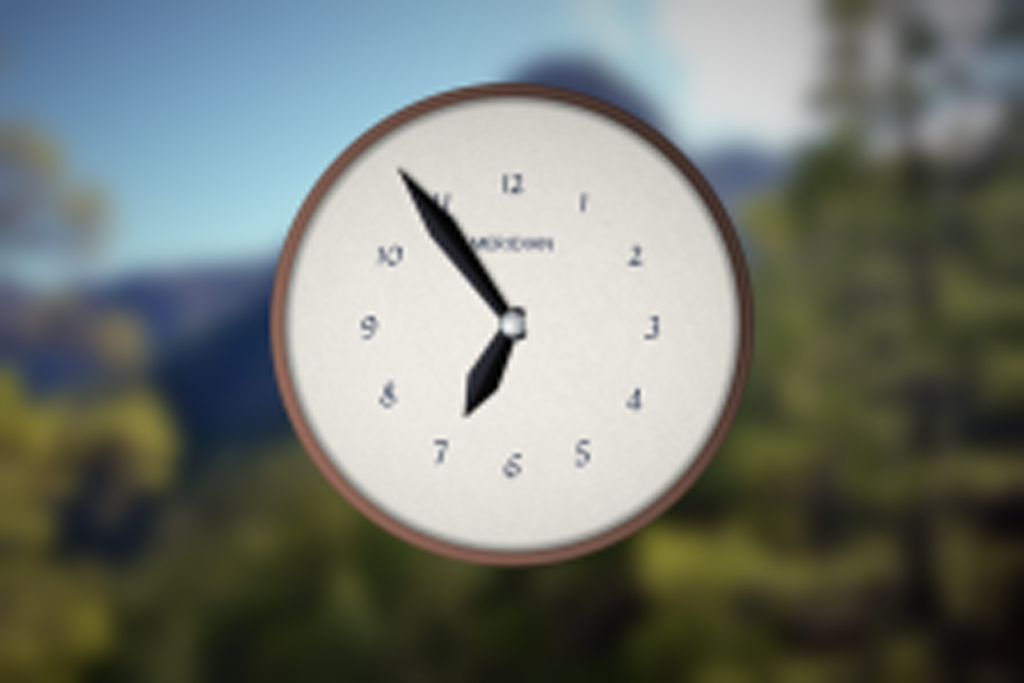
6,54
